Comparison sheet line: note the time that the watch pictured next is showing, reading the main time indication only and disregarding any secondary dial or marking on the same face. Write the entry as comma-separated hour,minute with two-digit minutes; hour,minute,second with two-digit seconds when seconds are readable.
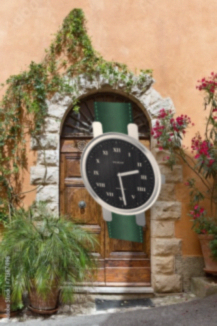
2,29
